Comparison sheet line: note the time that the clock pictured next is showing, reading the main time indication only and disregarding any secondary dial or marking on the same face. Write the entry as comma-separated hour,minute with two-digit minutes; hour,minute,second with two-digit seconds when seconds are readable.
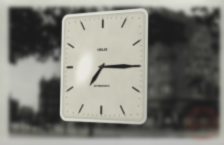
7,15
